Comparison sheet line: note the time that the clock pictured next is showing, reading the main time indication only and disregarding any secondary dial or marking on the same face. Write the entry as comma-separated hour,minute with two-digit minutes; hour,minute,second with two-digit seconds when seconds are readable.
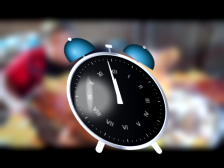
11,59
